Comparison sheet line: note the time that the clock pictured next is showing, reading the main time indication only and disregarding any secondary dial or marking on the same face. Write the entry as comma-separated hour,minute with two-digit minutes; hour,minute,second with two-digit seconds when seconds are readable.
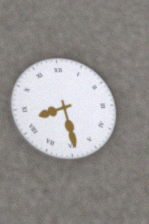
8,29
